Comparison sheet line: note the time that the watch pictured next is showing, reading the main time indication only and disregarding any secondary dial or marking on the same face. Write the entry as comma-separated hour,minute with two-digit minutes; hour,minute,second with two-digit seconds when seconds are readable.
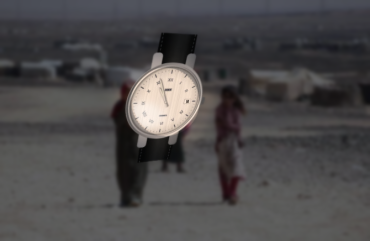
10,56
